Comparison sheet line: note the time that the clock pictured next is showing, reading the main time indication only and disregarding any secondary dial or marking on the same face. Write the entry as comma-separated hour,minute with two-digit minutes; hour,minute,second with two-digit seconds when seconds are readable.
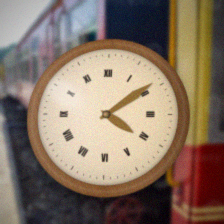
4,09
